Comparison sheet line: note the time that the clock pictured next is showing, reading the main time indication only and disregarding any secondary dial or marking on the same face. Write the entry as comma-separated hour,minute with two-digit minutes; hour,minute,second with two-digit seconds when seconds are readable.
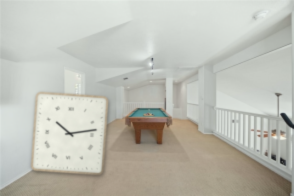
10,13
